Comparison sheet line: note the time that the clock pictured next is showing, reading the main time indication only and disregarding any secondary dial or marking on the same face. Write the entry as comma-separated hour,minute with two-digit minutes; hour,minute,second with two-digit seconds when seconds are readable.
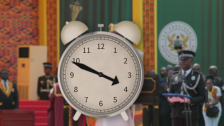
3,49
